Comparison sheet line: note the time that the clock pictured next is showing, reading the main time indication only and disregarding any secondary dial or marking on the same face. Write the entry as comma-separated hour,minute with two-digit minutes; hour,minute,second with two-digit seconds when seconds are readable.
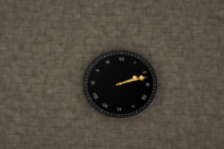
2,12
